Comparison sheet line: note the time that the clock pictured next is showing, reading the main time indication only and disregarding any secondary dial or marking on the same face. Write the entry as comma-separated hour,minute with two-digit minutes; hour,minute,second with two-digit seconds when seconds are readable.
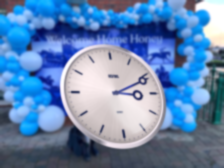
3,11
